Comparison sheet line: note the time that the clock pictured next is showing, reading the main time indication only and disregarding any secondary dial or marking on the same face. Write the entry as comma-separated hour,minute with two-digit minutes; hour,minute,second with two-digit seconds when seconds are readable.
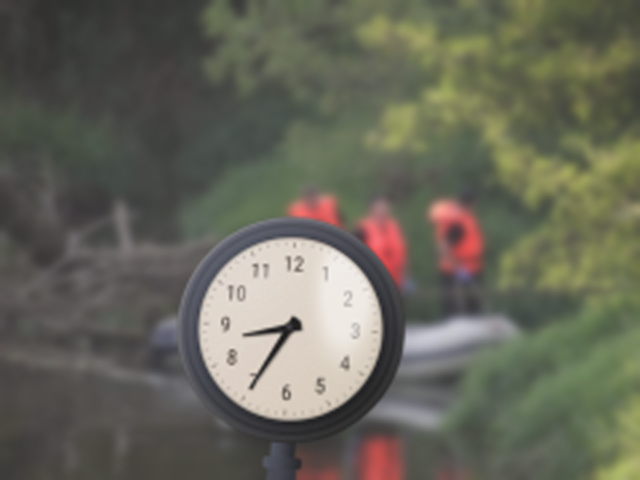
8,35
